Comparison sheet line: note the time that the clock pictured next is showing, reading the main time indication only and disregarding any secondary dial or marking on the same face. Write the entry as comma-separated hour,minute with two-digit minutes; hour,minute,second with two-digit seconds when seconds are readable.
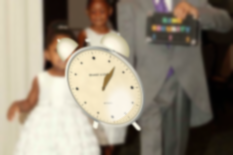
1,07
